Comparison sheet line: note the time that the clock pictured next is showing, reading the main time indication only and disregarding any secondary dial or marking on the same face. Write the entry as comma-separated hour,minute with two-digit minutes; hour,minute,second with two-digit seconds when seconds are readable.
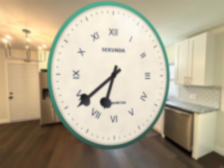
6,39
